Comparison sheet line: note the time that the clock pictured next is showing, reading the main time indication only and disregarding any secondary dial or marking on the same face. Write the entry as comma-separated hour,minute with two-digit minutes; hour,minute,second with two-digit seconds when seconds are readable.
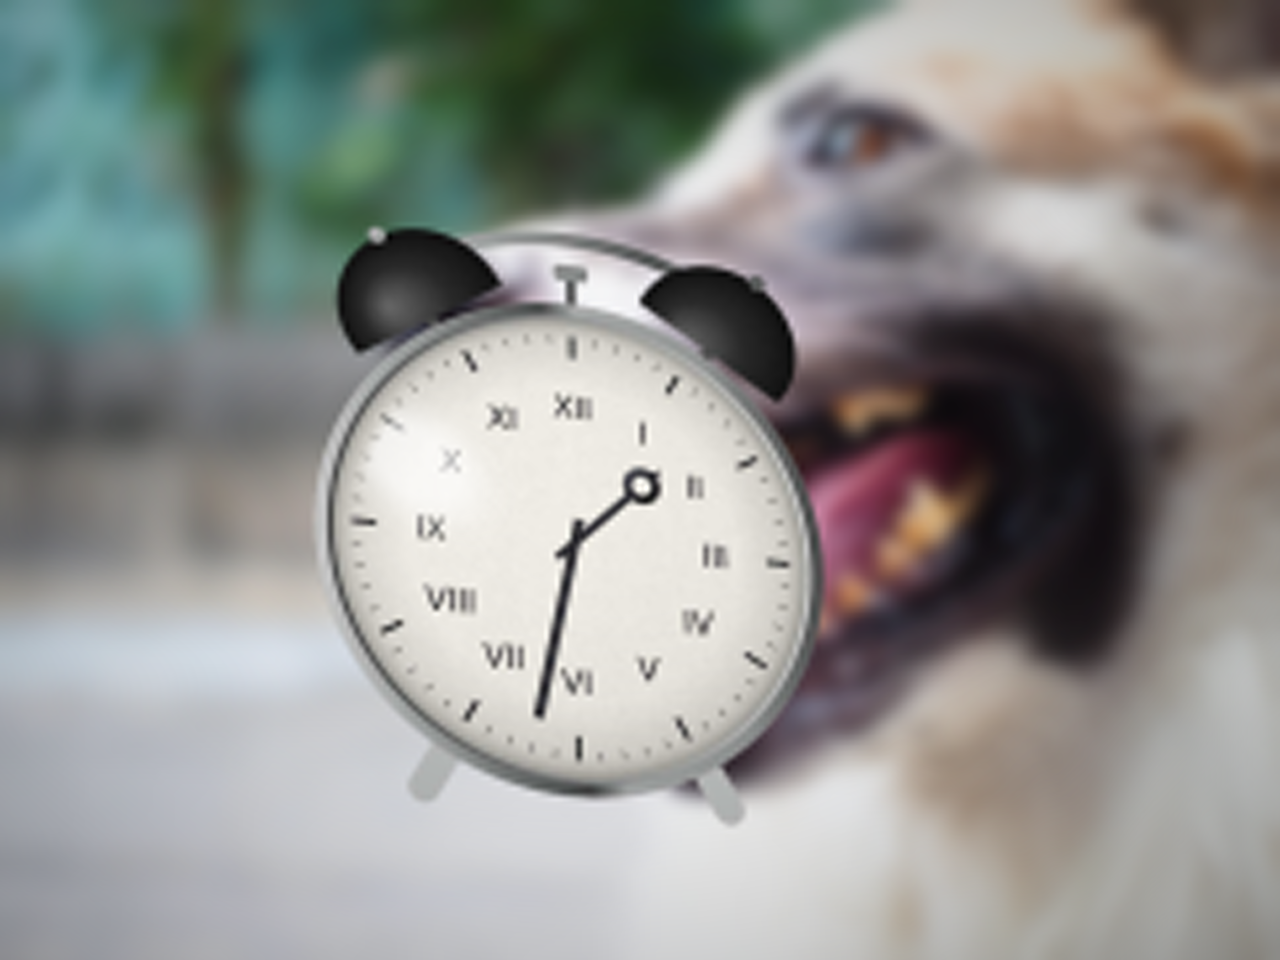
1,32
